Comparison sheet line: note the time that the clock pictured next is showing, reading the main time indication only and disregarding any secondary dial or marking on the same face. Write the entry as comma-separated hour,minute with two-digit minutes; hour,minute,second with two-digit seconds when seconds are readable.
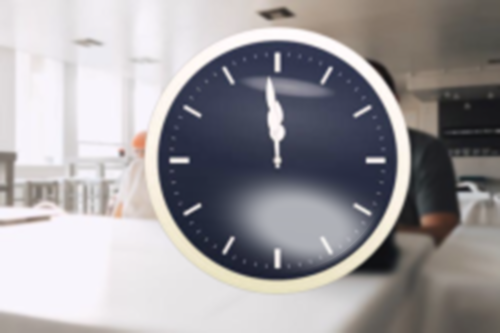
11,59
